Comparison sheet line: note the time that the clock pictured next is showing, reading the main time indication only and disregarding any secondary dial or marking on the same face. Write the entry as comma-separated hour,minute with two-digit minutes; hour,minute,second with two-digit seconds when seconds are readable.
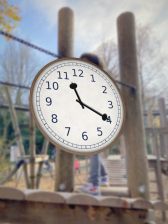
11,20
